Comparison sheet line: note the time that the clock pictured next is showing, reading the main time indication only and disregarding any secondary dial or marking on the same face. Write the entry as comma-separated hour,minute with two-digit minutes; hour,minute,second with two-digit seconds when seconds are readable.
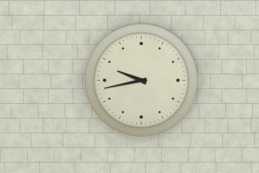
9,43
